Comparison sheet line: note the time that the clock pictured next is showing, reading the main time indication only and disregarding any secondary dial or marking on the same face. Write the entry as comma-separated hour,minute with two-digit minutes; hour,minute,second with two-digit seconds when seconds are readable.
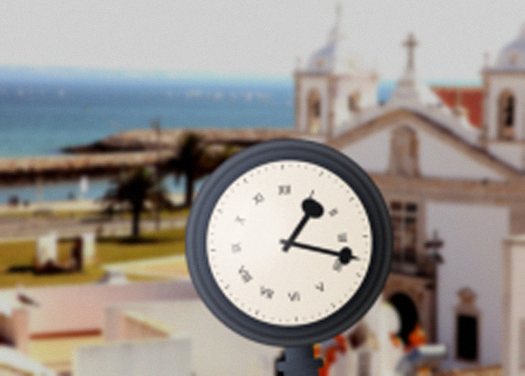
1,18
